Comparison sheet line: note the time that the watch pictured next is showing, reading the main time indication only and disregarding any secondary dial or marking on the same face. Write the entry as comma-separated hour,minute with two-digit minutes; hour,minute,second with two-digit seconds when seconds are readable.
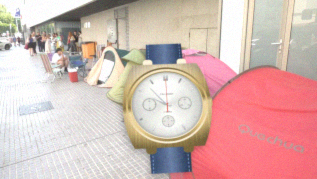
9,53
